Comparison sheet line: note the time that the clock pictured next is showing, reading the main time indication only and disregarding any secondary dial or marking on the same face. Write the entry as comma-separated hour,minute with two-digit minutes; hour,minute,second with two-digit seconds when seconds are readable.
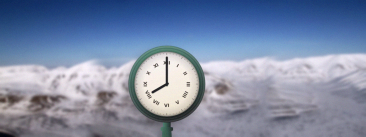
8,00
